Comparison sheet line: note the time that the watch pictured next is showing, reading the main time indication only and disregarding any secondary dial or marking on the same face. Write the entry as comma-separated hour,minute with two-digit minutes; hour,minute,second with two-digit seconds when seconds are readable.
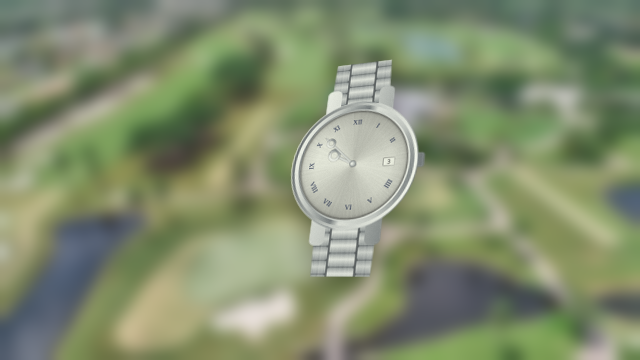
9,52
